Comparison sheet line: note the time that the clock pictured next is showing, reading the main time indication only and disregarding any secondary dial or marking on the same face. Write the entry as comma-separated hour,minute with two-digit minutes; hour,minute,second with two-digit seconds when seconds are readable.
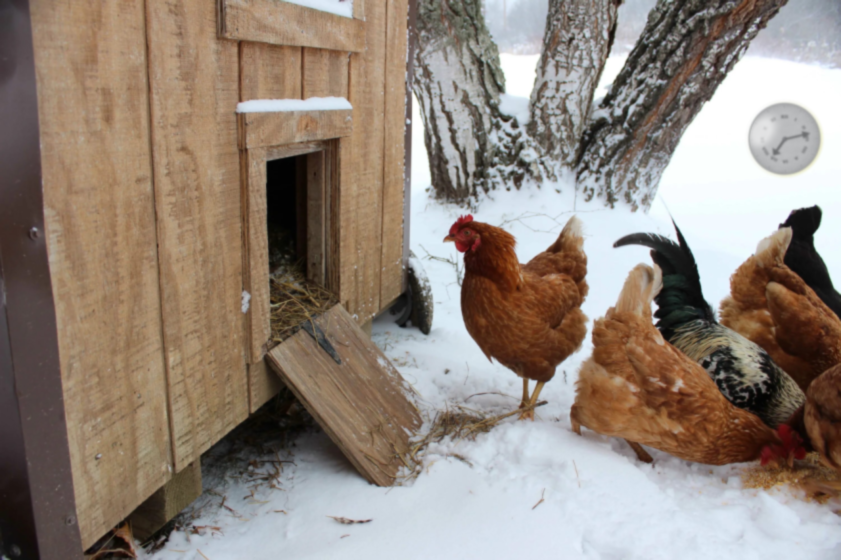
7,13
